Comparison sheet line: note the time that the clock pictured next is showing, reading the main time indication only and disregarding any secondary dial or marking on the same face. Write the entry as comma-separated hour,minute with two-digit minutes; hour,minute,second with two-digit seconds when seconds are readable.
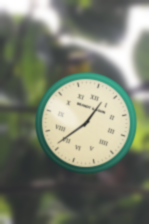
12,36
